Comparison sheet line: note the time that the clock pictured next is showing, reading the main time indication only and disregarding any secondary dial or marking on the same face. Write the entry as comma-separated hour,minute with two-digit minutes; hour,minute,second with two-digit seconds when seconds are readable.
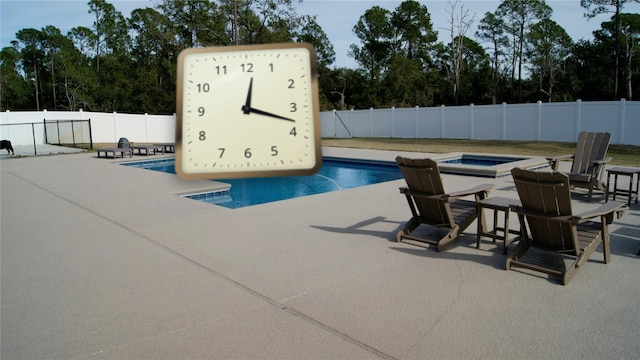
12,18
